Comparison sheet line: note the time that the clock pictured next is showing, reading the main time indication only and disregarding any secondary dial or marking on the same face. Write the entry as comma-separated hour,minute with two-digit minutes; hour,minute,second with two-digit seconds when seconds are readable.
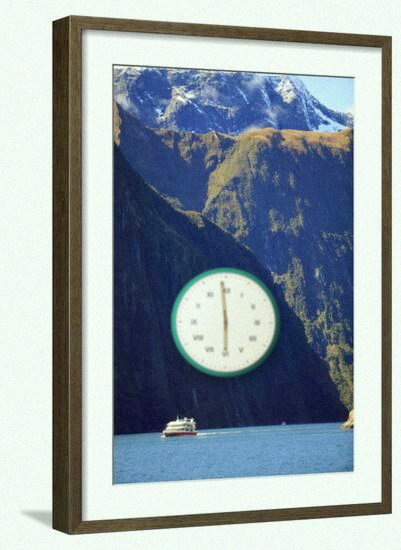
5,59
